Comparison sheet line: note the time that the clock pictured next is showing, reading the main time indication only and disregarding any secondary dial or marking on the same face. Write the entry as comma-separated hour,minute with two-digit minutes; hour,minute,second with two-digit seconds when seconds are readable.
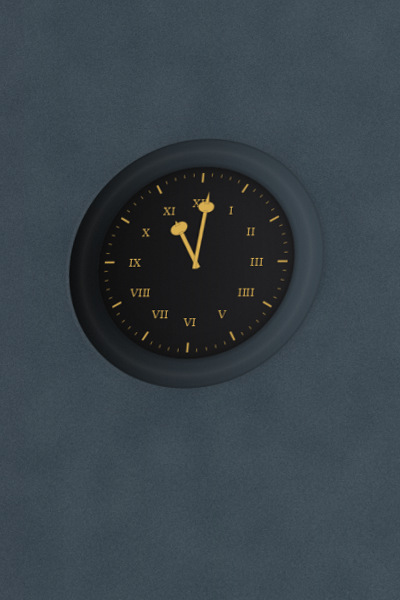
11,01
